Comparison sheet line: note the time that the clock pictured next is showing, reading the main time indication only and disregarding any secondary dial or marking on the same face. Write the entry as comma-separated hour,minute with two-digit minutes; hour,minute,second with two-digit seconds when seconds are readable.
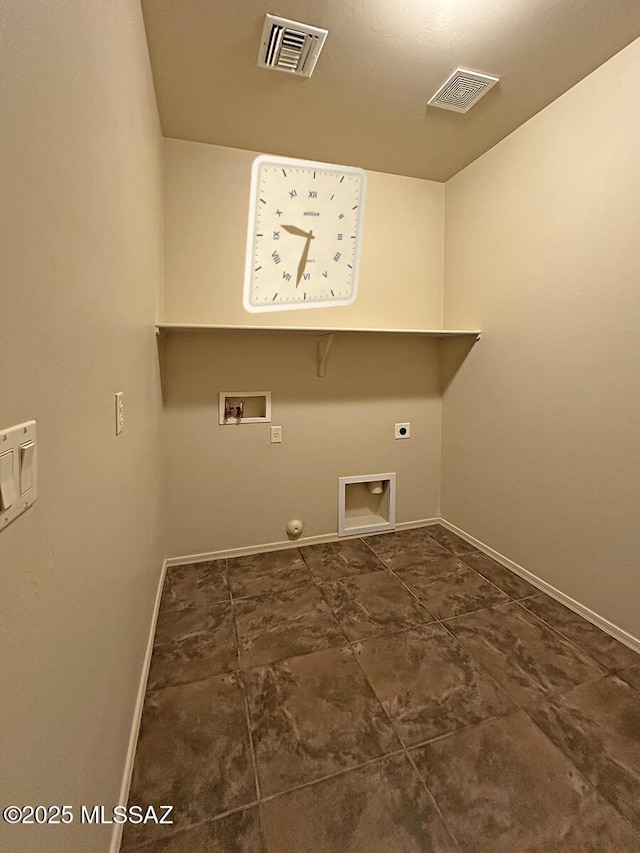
9,32
